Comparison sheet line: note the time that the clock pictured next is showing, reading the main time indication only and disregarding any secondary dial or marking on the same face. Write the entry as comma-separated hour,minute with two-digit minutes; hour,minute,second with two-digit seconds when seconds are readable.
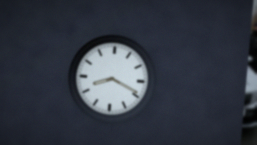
8,19
